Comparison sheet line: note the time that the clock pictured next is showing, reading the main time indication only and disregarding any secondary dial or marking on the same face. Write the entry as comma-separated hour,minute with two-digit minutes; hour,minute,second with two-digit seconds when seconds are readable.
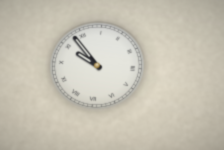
10,58
